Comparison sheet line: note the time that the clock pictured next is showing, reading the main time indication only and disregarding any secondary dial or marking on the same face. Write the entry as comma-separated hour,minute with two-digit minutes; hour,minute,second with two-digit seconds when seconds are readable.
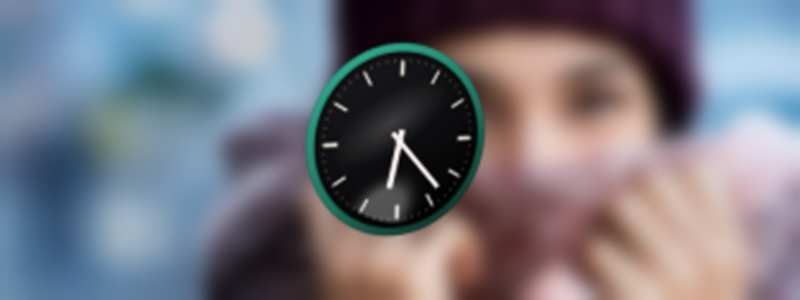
6,23
